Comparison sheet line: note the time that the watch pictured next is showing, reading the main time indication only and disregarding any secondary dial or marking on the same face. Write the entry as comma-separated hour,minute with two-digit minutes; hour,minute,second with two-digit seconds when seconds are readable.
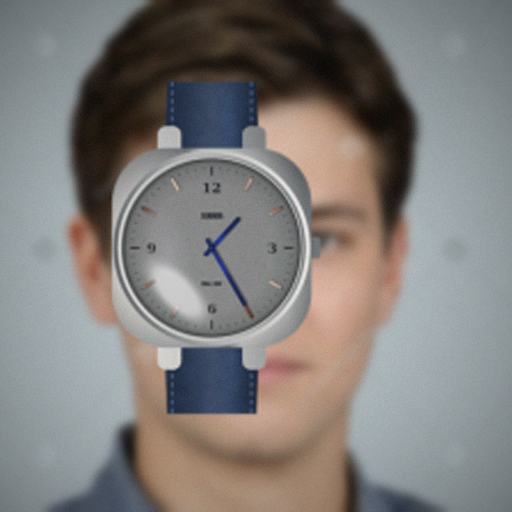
1,25
